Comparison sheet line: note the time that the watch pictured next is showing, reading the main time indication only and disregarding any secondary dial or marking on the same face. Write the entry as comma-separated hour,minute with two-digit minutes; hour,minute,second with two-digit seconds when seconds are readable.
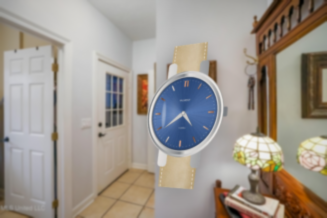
4,39
